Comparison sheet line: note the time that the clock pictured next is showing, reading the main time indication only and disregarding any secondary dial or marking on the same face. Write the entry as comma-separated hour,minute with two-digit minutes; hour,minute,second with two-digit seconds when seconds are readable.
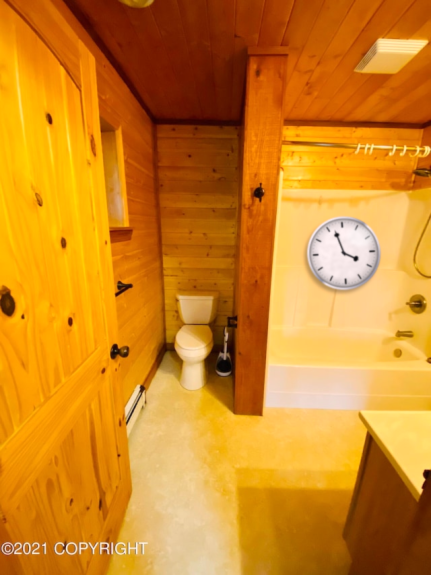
3,57
